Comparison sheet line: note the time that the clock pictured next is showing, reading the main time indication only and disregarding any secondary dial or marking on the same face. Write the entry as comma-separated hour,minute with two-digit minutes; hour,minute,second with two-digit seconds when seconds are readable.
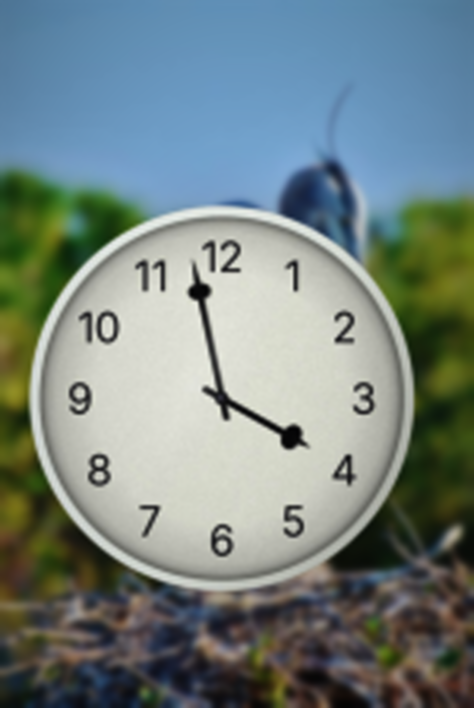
3,58
